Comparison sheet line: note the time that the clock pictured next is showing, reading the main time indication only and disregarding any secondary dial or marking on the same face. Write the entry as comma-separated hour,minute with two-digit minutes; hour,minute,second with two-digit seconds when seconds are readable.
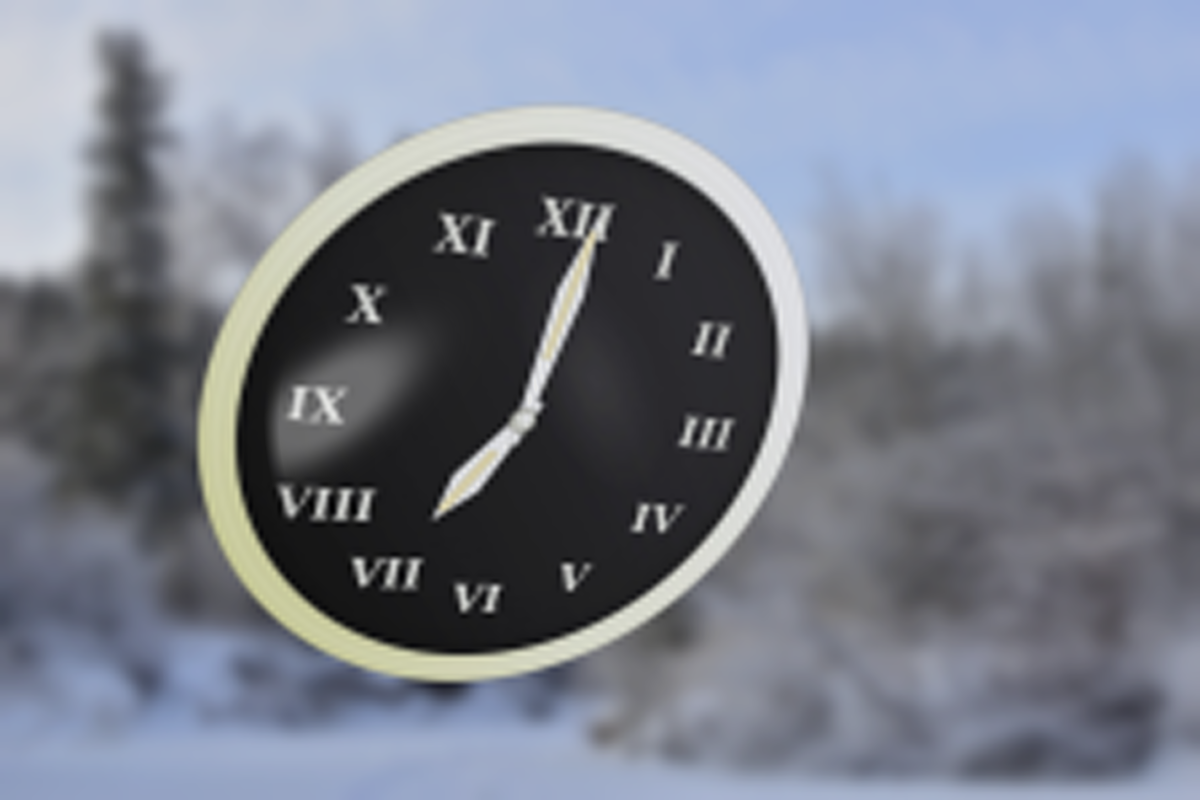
7,01
